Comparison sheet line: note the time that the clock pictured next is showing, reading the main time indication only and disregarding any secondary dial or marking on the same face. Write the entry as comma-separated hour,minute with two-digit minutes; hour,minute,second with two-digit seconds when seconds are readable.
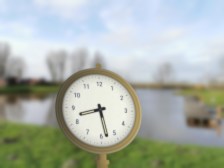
8,28
